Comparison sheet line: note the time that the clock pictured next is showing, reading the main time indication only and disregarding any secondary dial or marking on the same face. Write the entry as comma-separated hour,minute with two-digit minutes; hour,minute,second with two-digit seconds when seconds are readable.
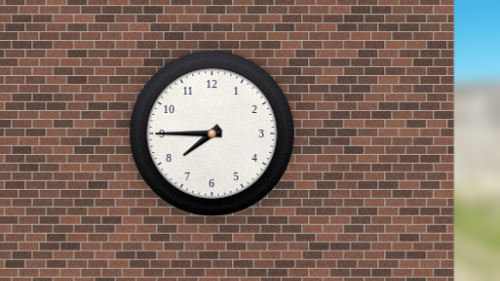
7,45
